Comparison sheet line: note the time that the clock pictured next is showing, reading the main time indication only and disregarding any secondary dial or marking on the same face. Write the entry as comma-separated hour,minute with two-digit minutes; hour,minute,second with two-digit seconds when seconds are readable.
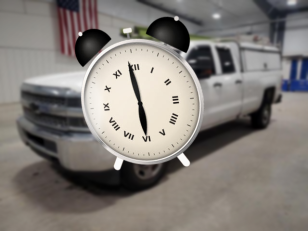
5,59
